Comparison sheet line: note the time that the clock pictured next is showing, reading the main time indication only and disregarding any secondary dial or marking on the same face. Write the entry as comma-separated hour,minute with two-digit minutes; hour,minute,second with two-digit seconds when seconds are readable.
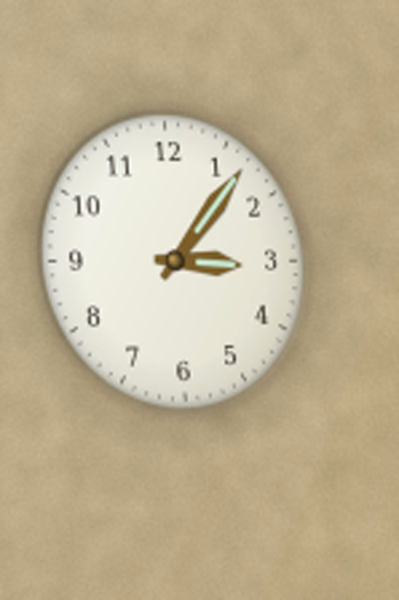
3,07
